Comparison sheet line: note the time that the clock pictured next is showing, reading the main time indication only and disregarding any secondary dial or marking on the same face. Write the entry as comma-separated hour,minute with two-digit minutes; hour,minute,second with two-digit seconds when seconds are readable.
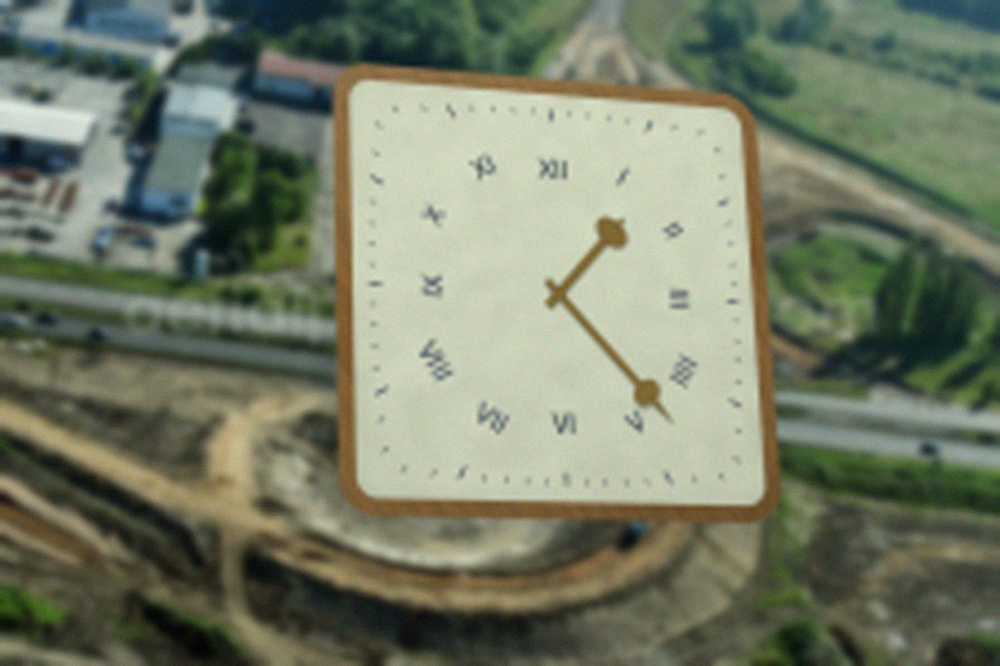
1,23
